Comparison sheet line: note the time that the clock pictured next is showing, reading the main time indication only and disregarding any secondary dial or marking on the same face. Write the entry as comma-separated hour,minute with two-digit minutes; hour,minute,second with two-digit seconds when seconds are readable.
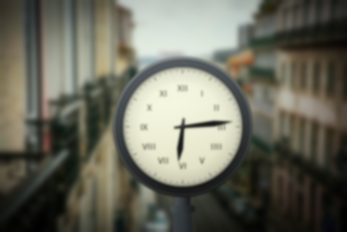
6,14
